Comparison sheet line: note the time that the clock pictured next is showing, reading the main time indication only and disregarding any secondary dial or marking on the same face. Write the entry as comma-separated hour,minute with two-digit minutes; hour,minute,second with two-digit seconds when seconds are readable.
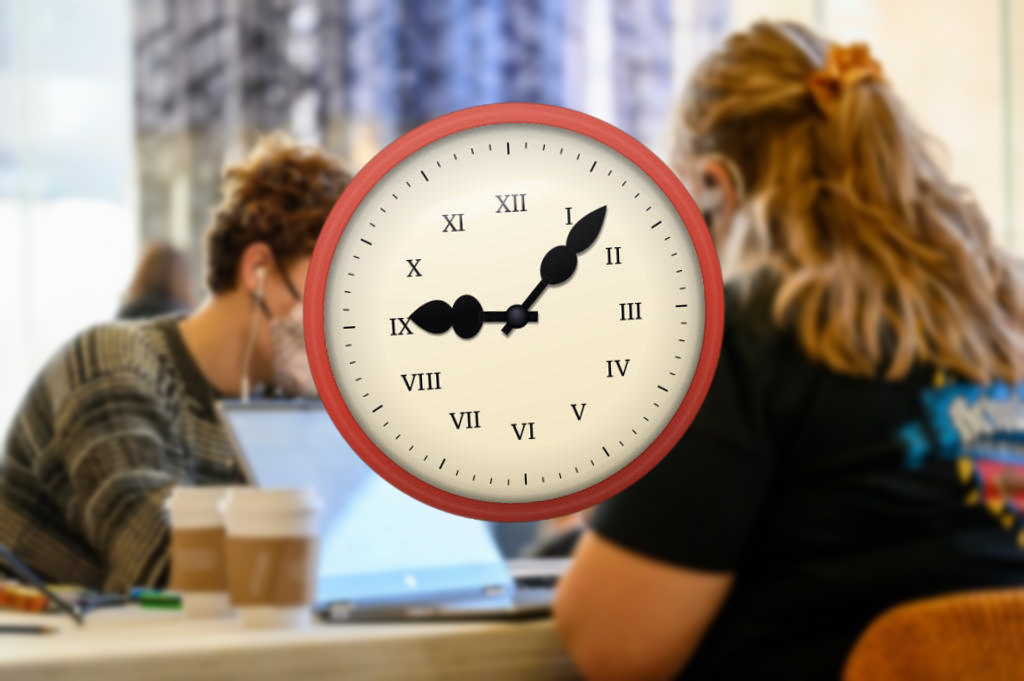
9,07
